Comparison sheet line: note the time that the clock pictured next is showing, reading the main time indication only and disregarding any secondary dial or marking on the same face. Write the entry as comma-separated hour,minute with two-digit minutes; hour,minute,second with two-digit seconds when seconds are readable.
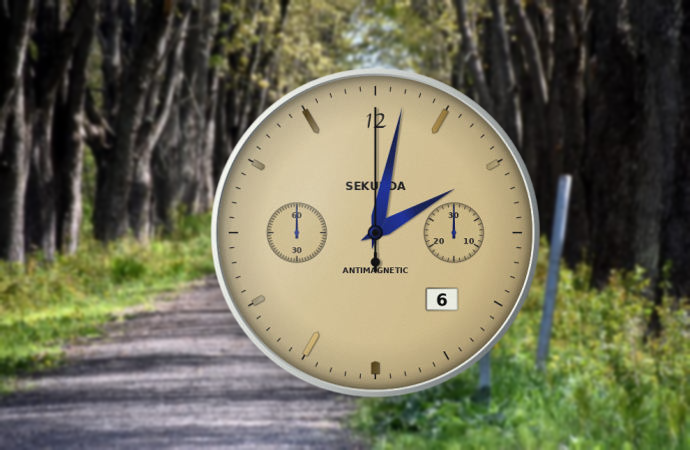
2,02
